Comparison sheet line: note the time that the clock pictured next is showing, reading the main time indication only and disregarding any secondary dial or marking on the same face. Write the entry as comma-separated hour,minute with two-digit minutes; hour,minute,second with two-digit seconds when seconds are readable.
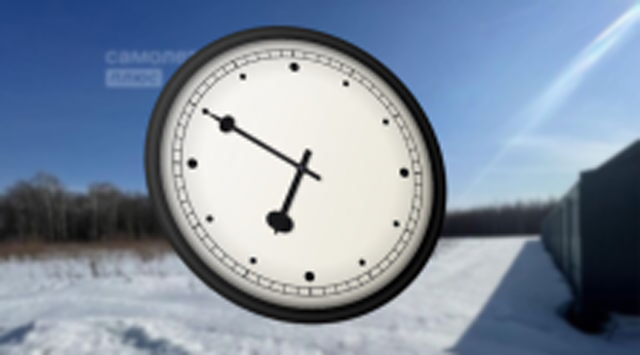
6,50
